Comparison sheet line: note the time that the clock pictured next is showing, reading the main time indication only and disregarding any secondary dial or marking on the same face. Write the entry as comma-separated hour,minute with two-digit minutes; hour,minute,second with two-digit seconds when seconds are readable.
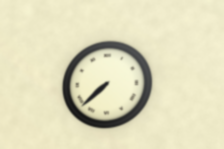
7,38
